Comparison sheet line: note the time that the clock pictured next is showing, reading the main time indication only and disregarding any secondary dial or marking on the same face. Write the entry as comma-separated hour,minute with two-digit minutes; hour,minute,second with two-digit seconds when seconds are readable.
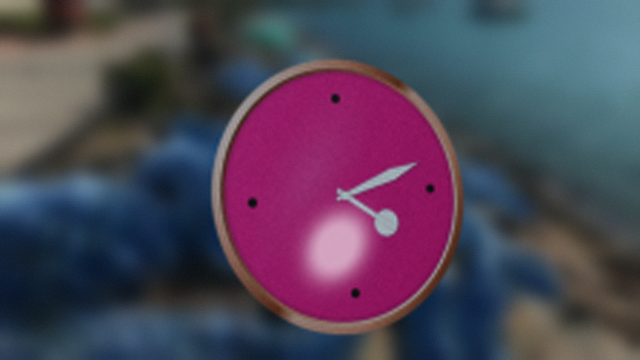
4,12
